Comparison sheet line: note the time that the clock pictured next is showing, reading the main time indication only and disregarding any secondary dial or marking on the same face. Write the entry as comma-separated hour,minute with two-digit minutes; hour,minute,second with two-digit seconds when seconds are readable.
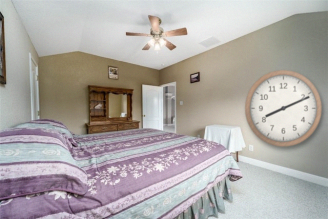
8,11
